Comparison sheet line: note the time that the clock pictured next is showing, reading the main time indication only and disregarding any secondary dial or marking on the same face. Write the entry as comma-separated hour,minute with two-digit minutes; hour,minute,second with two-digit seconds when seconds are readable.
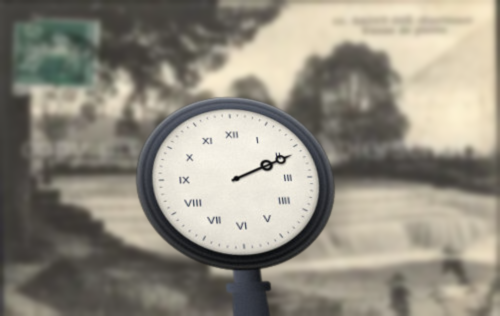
2,11
